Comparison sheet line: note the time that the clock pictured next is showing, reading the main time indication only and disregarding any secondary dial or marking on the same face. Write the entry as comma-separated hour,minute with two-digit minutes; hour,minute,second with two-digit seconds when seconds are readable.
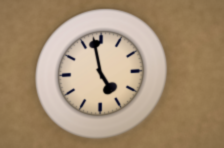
4,58
